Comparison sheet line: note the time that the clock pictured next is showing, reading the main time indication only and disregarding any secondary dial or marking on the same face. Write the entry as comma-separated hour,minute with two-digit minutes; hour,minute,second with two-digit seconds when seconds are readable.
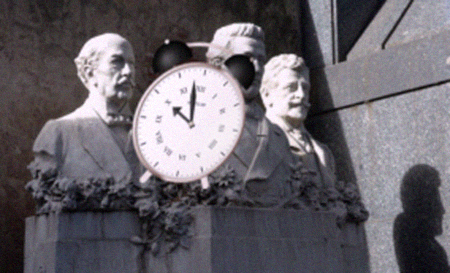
9,58
